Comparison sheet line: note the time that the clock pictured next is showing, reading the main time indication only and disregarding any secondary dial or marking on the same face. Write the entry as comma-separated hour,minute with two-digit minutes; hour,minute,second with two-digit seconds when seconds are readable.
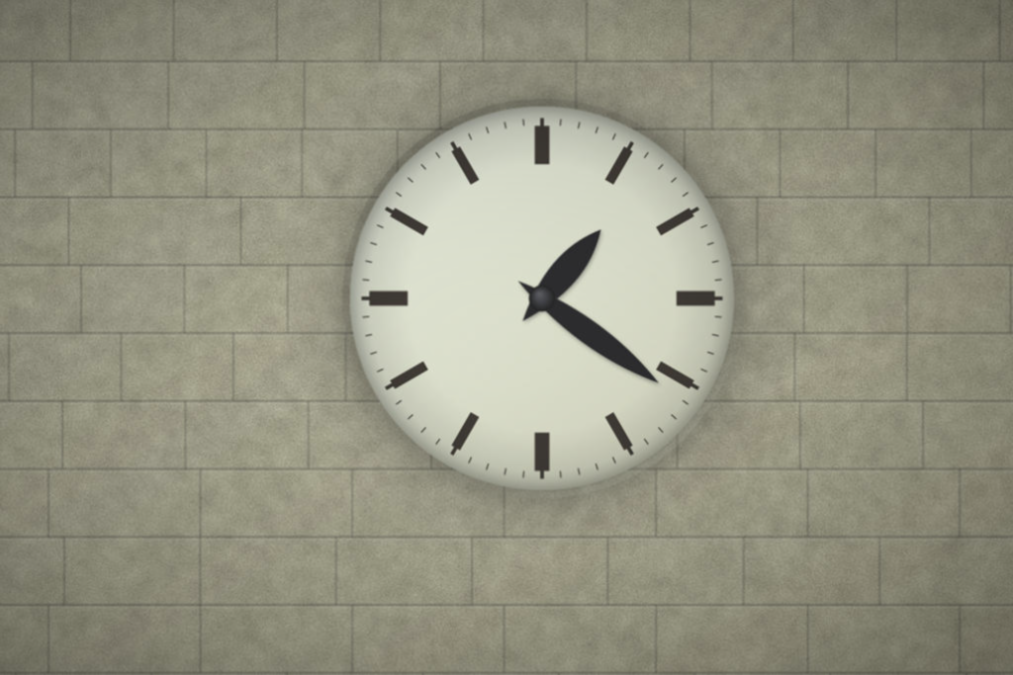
1,21
